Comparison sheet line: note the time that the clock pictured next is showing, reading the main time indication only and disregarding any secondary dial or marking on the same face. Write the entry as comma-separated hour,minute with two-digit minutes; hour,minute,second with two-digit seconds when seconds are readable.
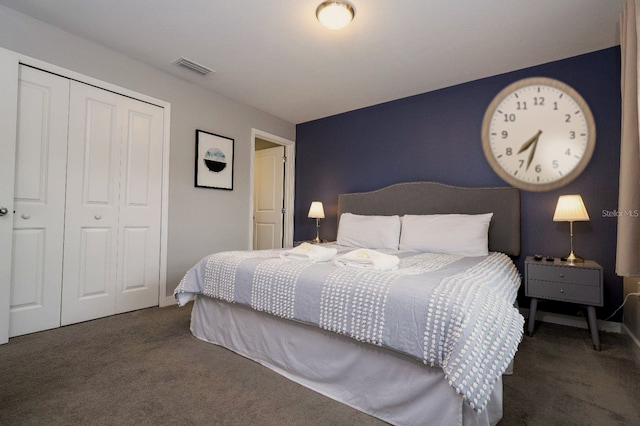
7,33
